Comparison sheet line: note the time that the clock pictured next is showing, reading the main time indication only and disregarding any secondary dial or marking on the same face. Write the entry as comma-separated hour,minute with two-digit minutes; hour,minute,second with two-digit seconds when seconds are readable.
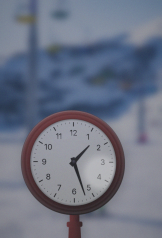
1,27
